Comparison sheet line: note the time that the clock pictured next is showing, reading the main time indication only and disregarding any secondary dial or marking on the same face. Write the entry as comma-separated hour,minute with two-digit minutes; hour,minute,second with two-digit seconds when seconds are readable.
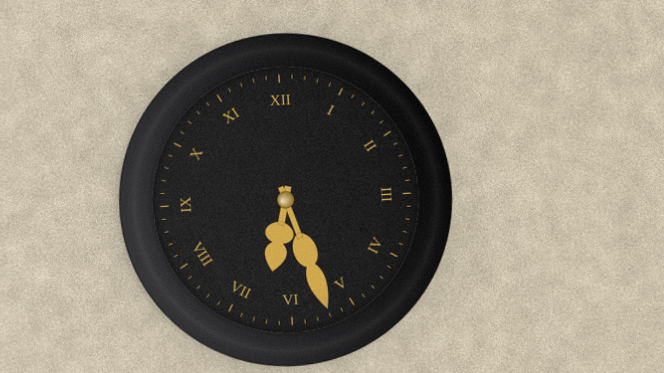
6,27
